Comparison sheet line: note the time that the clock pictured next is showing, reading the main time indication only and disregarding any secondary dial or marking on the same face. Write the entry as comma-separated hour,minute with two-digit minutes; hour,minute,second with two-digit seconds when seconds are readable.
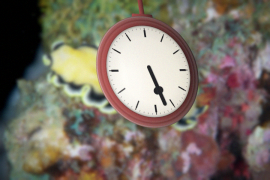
5,27
